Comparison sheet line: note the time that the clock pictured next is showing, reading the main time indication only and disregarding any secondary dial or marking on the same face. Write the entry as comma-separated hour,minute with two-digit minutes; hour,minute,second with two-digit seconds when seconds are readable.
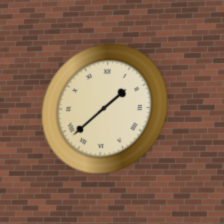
1,38
